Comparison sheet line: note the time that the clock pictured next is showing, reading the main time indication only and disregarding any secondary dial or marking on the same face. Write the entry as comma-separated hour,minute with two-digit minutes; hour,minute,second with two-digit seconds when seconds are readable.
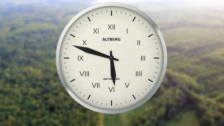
5,48
